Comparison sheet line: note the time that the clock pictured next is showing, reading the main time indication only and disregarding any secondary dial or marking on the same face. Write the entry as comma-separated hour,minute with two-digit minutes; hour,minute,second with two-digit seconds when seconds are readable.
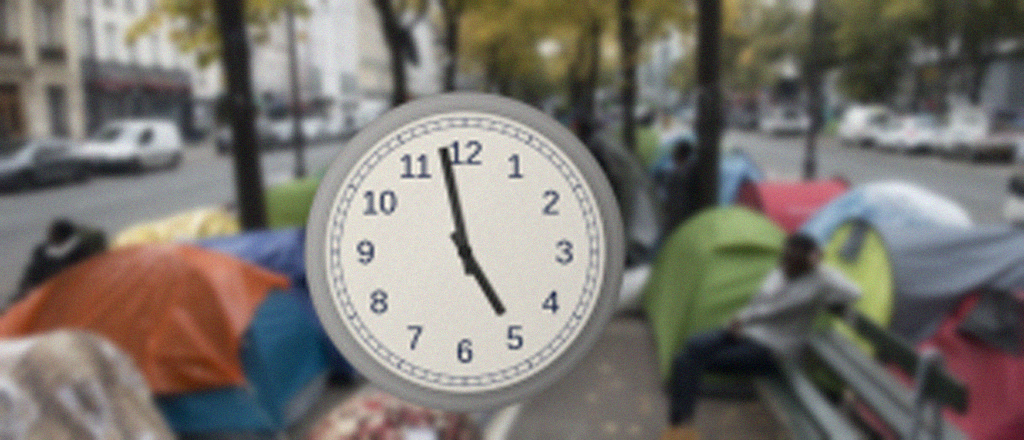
4,58
